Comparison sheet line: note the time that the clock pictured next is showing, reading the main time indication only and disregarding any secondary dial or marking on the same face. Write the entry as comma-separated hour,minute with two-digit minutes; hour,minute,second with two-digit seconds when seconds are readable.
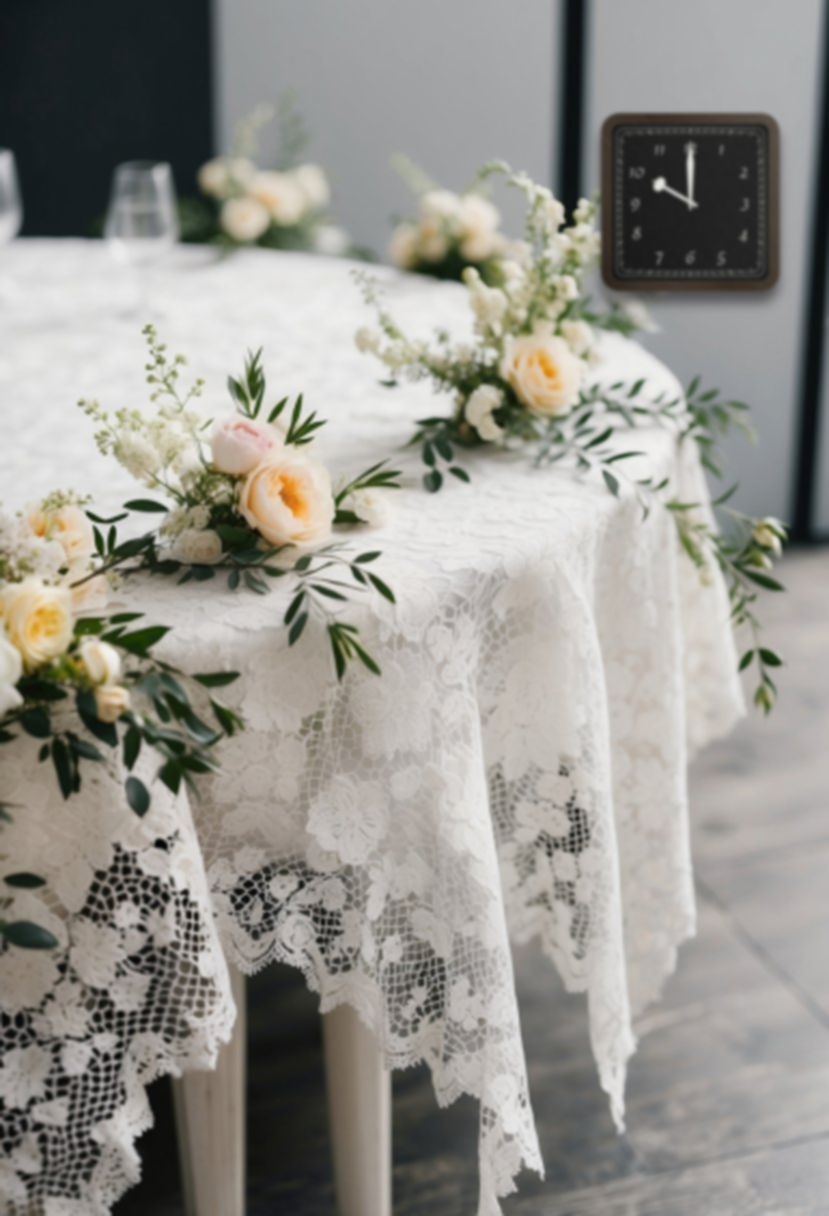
10,00
